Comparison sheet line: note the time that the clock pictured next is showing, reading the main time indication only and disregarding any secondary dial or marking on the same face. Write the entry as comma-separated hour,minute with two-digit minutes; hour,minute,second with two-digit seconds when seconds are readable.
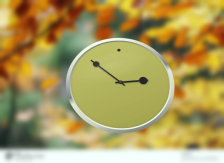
2,52
